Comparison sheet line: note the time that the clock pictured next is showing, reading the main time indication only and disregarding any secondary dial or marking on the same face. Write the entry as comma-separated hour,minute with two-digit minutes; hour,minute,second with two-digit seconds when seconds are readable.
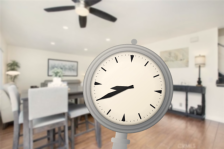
8,40
